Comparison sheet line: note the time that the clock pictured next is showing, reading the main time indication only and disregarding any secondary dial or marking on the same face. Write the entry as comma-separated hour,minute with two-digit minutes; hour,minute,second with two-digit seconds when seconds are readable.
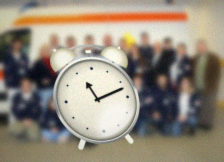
11,12
